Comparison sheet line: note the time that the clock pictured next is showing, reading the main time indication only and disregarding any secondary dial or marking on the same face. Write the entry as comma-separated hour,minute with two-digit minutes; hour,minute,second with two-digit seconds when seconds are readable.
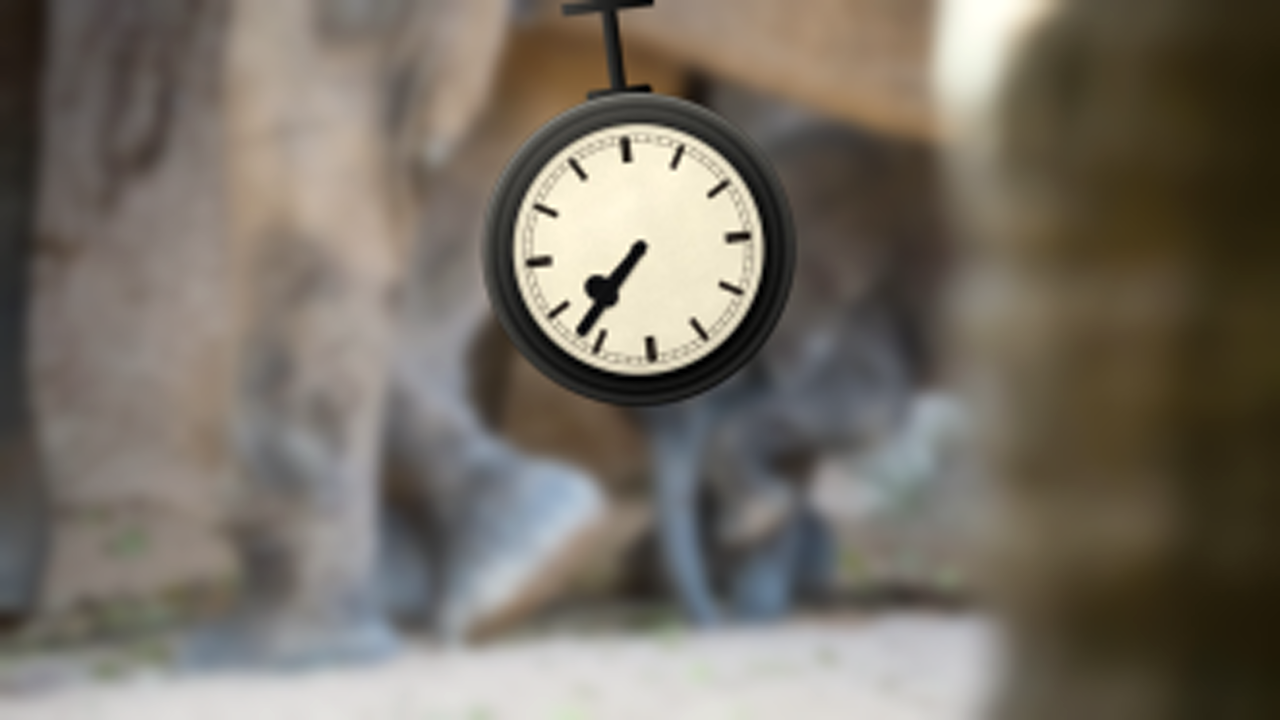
7,37
